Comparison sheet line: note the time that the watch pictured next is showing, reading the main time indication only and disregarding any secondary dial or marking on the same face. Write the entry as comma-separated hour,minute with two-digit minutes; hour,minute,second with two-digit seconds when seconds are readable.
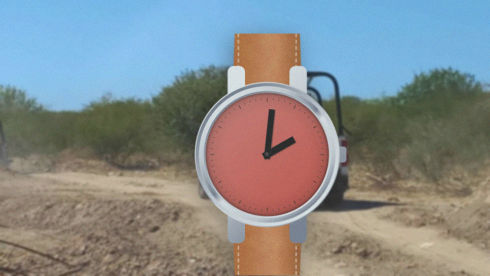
2,01
